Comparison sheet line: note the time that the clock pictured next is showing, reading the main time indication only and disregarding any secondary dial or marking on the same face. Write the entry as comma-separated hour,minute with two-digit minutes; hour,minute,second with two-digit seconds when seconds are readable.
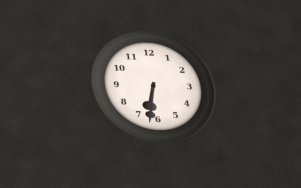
6,32
